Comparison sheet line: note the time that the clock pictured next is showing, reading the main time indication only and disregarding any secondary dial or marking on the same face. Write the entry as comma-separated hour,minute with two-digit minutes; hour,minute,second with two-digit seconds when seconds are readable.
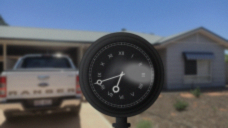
6,42
